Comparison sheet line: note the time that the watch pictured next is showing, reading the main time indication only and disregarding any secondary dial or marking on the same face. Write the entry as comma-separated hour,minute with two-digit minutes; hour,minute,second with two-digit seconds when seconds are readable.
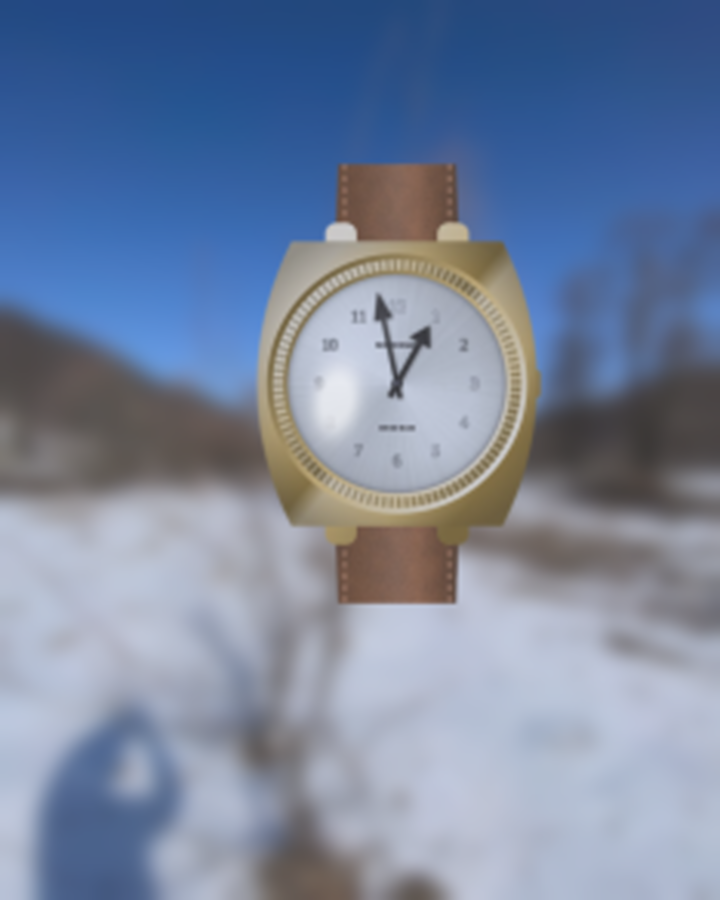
12,58
